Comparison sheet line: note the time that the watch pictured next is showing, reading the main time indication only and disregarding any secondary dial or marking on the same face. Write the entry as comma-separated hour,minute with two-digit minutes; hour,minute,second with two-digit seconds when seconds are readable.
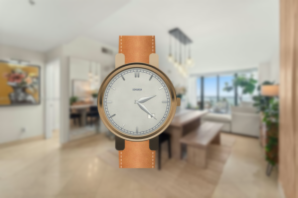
2,22
